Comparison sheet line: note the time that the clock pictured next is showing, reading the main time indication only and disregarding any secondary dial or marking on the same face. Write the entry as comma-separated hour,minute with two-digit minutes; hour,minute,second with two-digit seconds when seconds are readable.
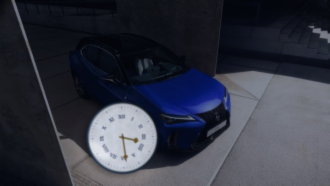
3,29
